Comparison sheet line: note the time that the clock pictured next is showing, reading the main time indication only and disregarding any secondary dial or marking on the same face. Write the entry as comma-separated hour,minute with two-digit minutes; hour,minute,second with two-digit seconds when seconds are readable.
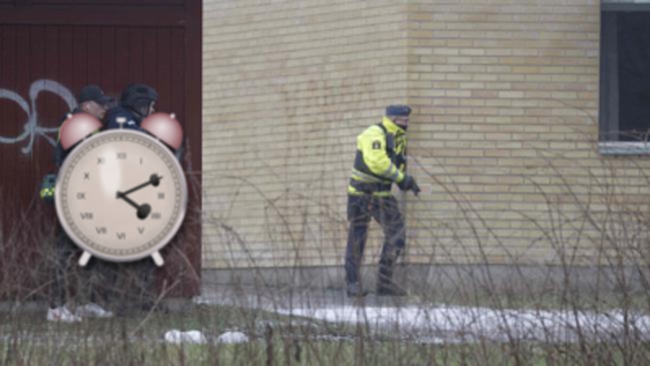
4,11
